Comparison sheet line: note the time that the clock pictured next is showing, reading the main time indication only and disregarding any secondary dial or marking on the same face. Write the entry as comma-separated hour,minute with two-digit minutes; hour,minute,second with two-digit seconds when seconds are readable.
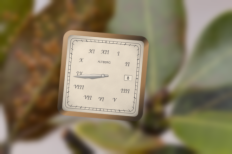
8,44
